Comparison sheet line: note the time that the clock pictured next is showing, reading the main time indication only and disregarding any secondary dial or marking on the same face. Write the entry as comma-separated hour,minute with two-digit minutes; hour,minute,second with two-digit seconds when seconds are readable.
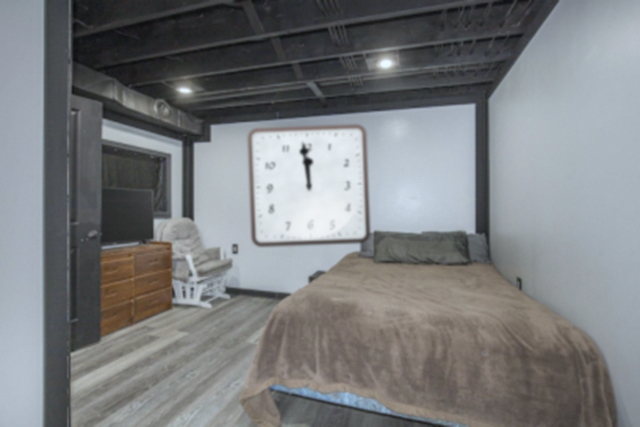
11,59
